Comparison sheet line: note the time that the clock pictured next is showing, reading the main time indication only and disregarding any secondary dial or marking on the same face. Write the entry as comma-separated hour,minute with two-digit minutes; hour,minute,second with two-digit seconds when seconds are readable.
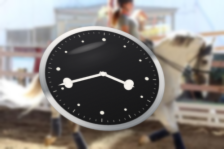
3,41
